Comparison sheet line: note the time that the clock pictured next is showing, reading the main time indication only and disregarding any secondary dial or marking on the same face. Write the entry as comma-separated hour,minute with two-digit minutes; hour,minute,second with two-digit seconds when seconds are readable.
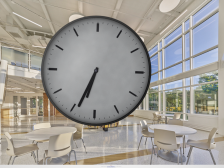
6,34
